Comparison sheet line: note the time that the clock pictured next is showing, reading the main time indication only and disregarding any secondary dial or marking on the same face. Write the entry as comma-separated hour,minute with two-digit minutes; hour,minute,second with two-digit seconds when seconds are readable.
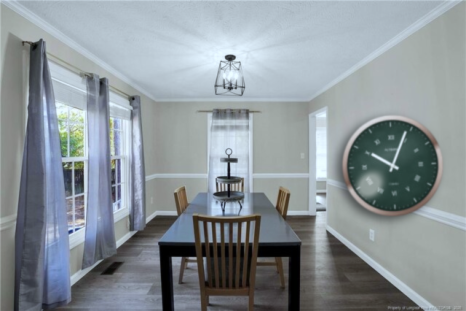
10,04
